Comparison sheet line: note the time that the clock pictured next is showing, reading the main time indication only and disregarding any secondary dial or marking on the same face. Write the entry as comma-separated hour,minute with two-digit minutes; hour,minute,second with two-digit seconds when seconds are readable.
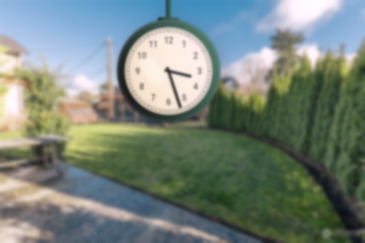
3,27
